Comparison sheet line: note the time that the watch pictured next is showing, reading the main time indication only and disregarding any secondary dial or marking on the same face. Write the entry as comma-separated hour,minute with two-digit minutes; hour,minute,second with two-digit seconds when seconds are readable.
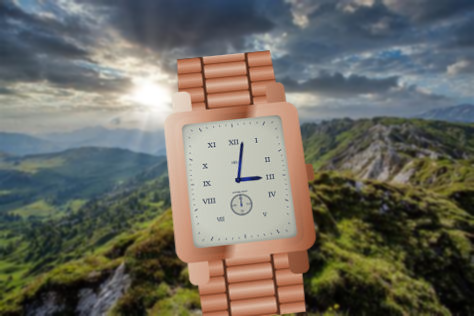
3,02
